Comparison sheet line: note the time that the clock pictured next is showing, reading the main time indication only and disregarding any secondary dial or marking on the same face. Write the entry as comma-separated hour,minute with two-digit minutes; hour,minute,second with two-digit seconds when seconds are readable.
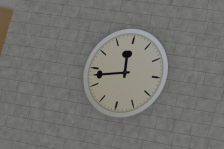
11,43
